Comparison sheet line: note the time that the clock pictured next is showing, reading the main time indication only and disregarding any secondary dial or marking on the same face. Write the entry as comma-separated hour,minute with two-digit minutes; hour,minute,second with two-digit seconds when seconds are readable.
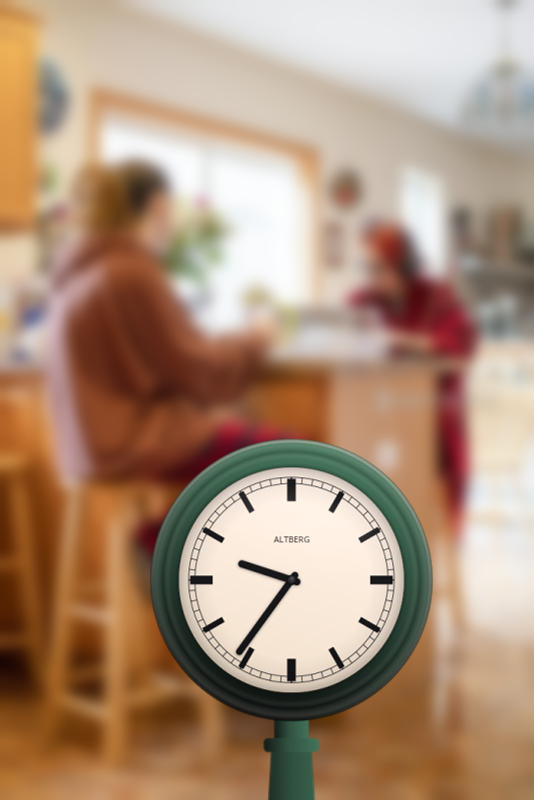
9,36
